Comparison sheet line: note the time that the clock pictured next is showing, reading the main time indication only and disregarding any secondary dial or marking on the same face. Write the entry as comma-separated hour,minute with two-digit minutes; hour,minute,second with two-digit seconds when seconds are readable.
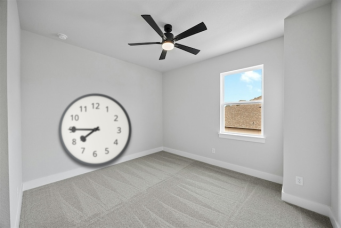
7,45
